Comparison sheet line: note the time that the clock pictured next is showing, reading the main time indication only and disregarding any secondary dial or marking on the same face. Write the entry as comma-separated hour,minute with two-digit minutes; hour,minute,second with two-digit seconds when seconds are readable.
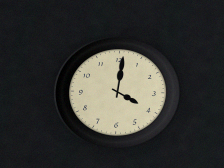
4,01
